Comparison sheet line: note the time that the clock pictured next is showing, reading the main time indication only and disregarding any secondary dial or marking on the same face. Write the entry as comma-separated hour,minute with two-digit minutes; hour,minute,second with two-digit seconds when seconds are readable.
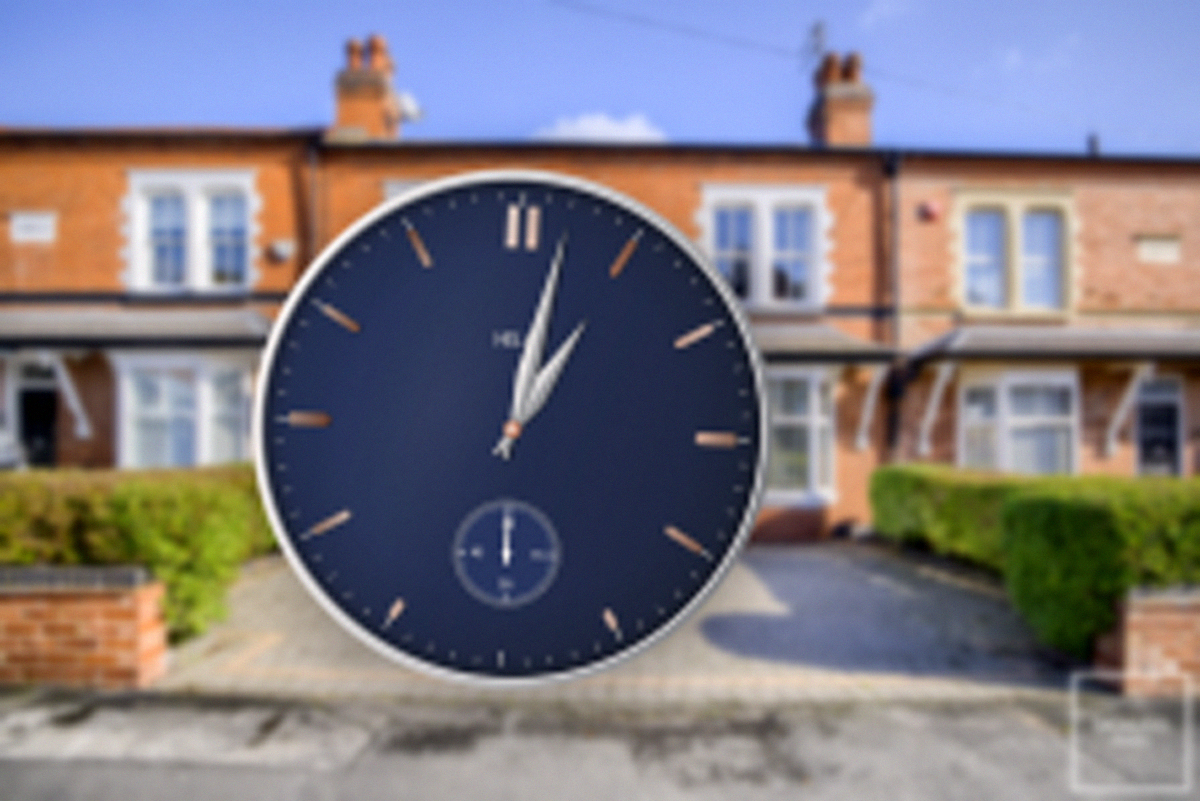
1,02
